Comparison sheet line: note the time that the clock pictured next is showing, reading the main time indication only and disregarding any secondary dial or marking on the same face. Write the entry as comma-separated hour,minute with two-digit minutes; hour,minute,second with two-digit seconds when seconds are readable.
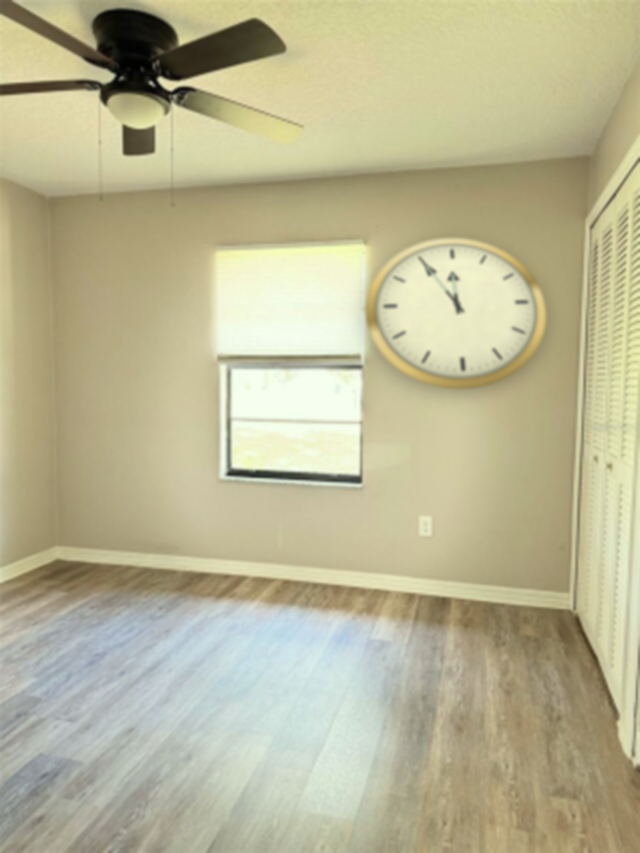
11,55
